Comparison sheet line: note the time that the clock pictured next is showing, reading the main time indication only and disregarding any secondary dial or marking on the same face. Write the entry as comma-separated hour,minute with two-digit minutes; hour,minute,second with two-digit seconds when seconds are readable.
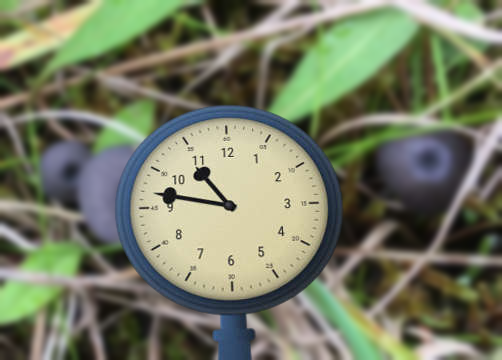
10,47
